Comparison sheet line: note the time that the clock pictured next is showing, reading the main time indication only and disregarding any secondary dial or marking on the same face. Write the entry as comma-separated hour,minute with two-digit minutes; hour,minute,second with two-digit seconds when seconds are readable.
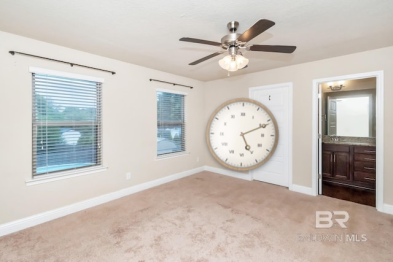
5,11
